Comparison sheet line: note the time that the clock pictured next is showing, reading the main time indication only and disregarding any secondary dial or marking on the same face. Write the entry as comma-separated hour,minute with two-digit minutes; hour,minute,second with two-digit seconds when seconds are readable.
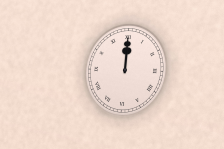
12,00
